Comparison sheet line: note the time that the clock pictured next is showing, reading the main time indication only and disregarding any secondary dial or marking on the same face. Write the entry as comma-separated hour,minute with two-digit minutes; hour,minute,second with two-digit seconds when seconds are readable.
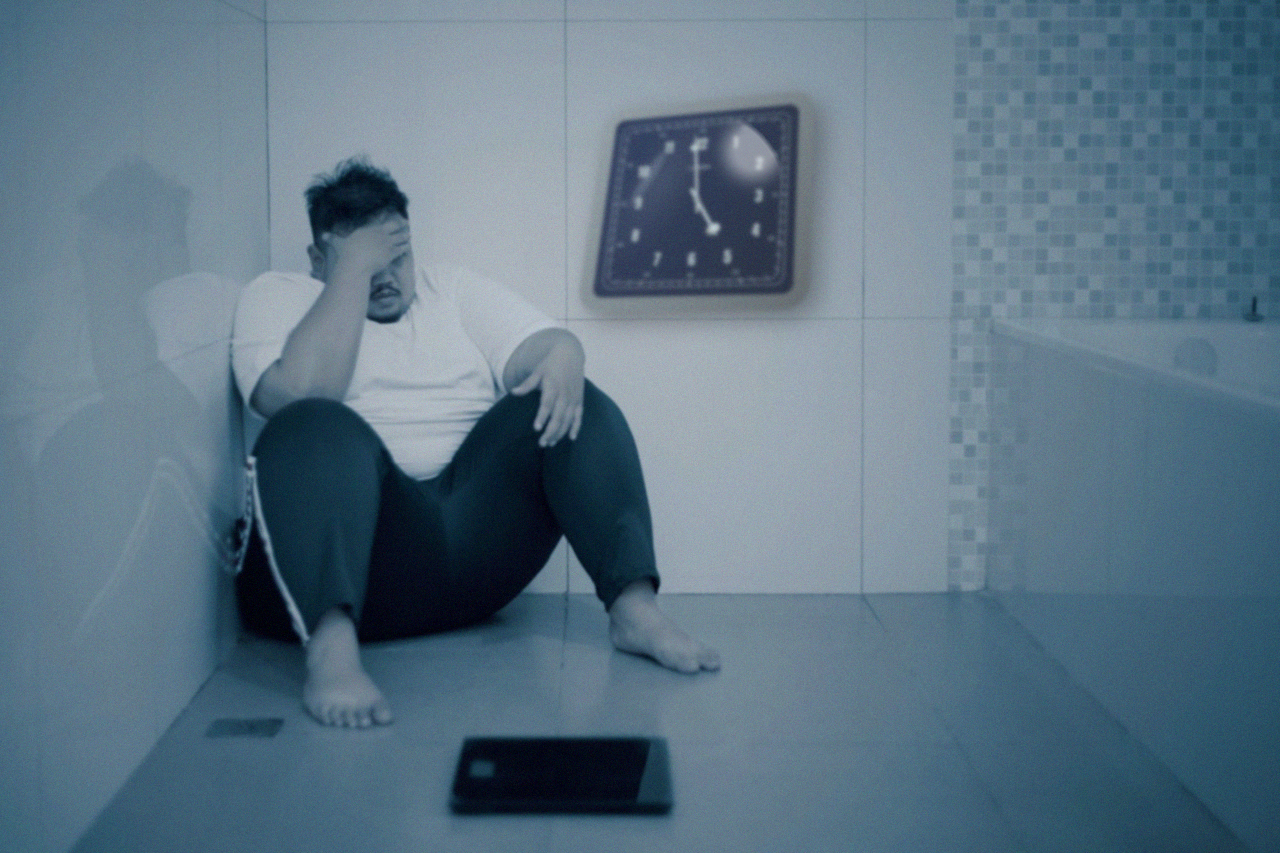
4,59
